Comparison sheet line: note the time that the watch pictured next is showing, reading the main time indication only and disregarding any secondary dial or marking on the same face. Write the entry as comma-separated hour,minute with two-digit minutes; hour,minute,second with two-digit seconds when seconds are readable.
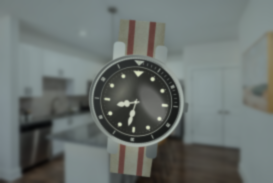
8,32
